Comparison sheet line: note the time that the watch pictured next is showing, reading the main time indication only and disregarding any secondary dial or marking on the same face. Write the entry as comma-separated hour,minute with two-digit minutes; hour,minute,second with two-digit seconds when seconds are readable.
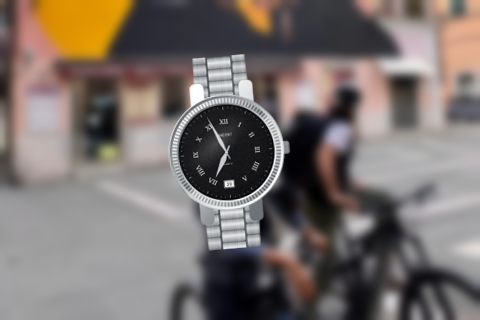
6,56
